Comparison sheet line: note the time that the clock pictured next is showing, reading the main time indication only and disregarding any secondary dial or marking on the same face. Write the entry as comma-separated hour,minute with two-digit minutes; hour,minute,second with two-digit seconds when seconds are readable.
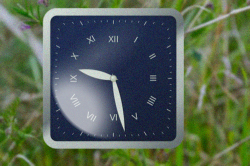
9,28
